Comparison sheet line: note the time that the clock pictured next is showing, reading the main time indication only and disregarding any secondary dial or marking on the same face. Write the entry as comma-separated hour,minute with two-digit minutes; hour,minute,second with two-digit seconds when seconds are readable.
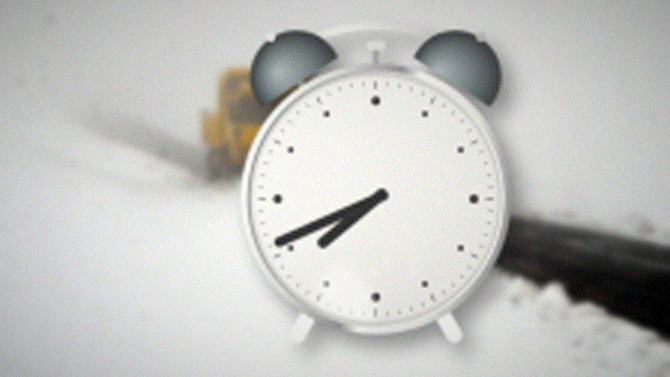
7,41
